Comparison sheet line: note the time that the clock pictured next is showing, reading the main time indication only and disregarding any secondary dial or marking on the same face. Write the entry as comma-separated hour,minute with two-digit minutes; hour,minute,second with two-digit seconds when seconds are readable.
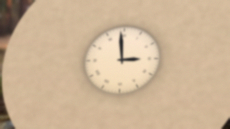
2,59
